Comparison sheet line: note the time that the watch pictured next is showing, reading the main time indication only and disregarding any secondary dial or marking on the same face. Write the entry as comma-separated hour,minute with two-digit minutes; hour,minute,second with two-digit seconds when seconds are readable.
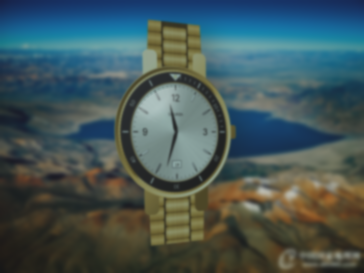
11,33
